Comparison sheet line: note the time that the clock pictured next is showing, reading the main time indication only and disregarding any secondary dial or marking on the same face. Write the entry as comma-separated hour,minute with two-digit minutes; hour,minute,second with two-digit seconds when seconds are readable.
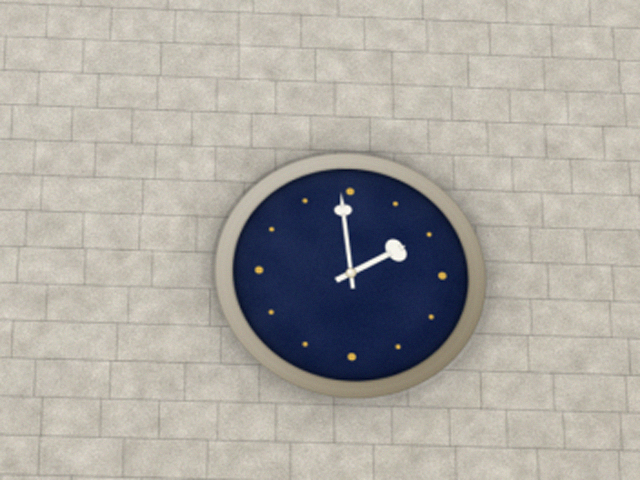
1,59
